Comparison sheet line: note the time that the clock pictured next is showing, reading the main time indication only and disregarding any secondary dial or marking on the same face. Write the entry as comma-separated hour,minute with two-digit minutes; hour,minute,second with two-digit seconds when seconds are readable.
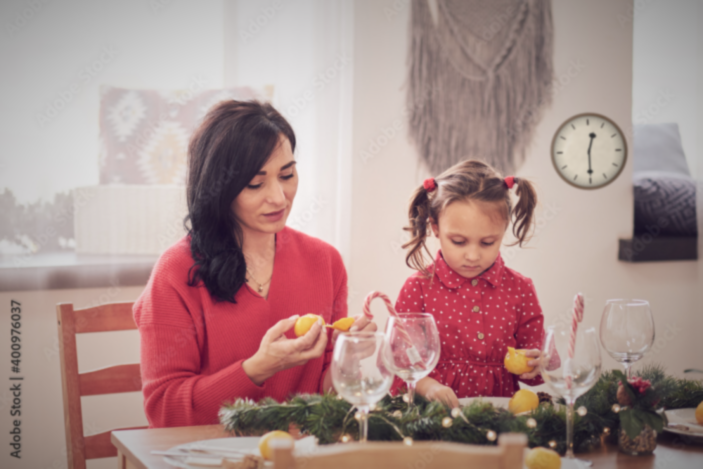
12,30
